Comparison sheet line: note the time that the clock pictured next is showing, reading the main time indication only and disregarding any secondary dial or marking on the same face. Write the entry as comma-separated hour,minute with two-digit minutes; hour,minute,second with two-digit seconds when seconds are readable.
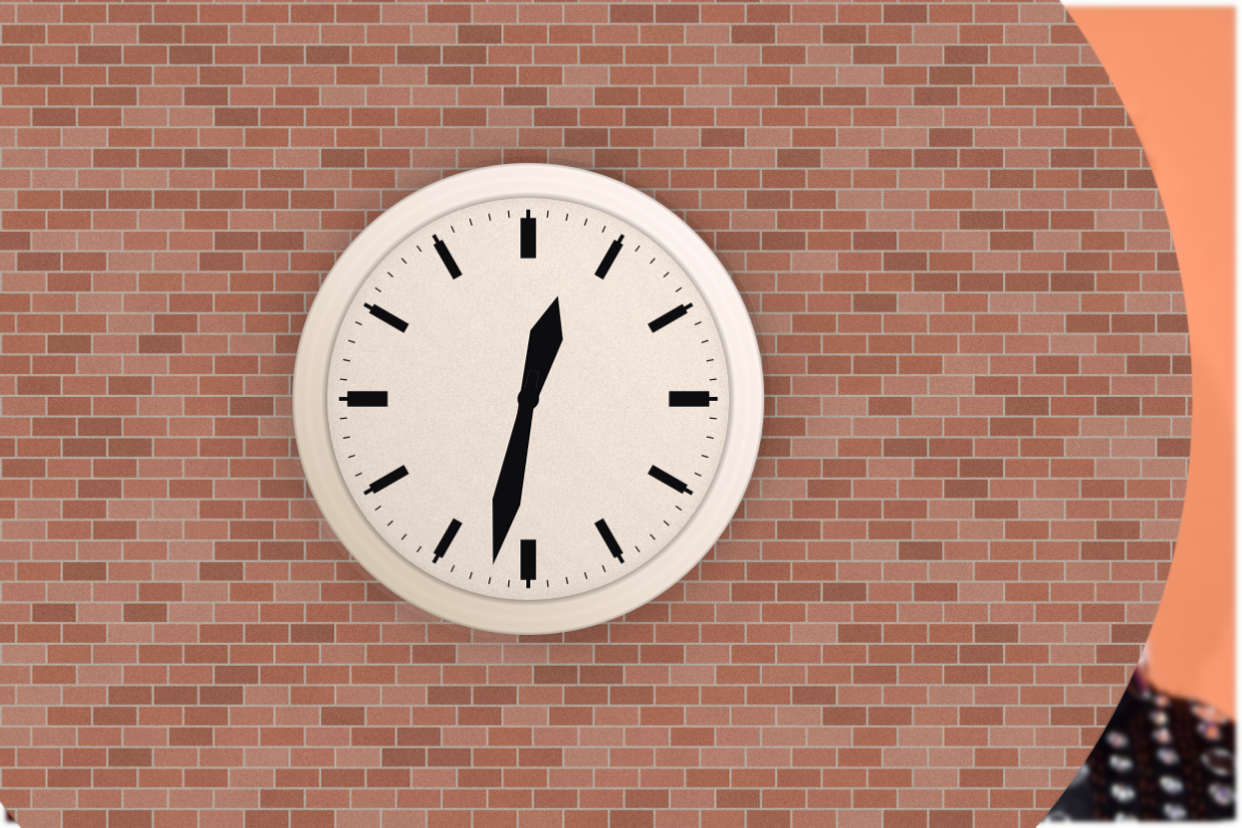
12,32
